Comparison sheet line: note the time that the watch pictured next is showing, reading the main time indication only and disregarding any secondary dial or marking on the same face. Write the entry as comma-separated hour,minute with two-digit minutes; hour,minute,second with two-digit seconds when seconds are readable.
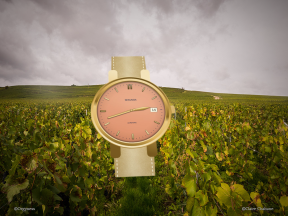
2,42
